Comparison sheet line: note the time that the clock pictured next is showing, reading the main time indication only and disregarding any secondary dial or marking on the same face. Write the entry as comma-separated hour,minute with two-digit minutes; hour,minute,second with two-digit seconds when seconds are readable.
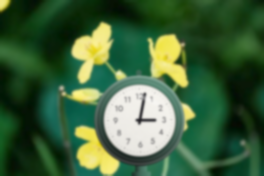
3,02
